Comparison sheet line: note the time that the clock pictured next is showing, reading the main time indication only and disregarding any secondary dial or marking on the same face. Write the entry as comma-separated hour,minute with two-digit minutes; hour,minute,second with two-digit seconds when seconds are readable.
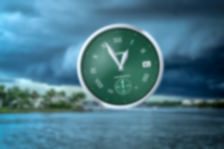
12,56
